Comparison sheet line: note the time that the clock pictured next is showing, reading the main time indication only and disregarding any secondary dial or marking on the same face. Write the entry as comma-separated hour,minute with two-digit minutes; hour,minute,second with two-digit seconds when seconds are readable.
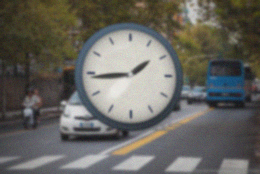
1,44
